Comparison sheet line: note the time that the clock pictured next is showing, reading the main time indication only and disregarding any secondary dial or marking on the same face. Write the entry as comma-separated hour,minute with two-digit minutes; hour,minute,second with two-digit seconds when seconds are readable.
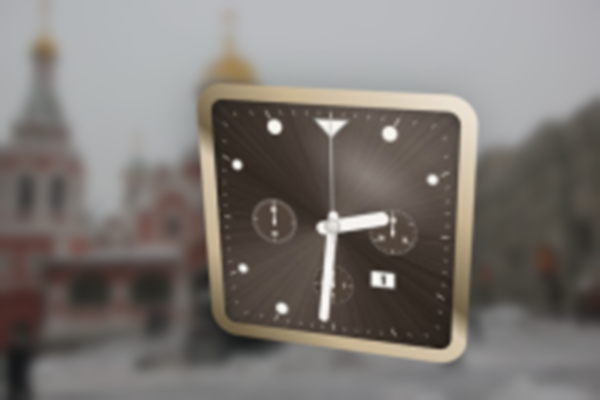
2,31
